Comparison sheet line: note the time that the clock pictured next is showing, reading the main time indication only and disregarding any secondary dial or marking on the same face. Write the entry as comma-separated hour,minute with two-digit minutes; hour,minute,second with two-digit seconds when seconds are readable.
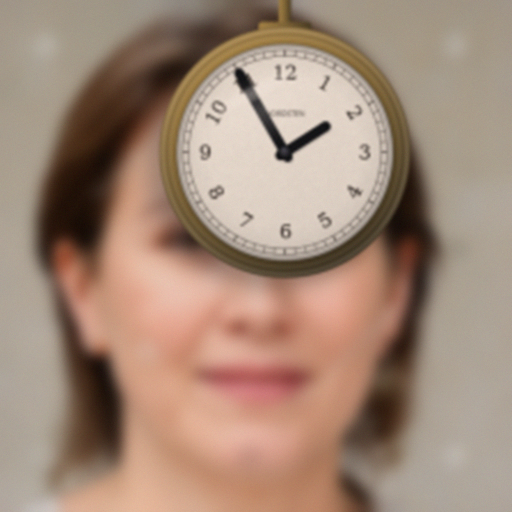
1,55
